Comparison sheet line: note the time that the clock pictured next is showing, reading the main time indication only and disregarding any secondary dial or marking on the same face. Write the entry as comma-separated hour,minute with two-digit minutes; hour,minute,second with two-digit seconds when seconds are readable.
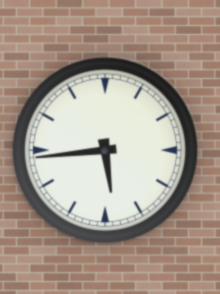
5,44
